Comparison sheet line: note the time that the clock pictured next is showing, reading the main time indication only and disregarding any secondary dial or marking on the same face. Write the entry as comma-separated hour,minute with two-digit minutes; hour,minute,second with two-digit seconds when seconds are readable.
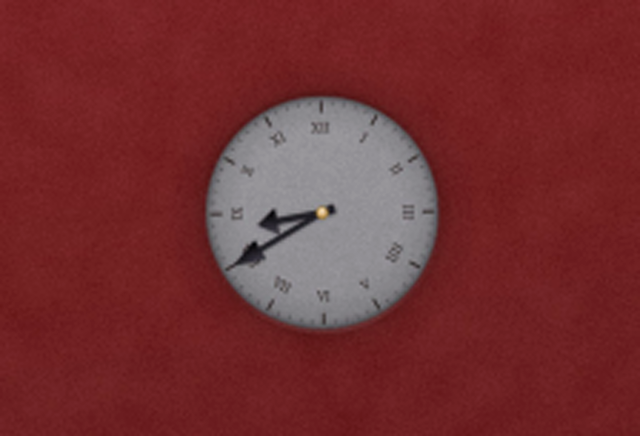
8,40
